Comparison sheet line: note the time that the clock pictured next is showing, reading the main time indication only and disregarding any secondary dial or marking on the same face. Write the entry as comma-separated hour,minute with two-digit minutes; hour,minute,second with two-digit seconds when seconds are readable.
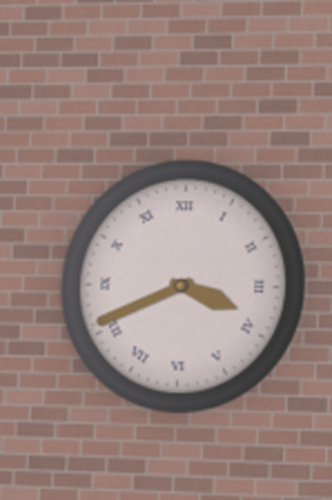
3,41
